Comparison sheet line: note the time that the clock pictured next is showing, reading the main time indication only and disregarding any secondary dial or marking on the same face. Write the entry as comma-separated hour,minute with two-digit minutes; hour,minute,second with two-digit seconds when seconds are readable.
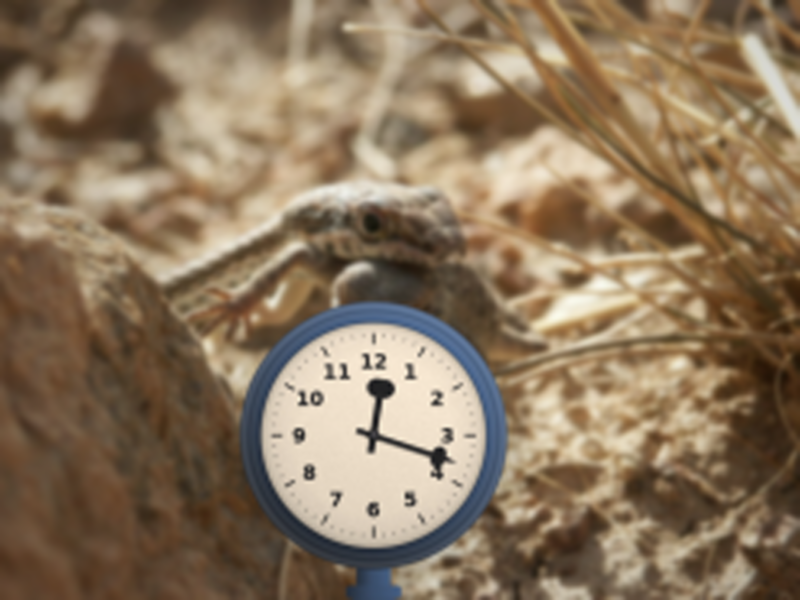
12,18
